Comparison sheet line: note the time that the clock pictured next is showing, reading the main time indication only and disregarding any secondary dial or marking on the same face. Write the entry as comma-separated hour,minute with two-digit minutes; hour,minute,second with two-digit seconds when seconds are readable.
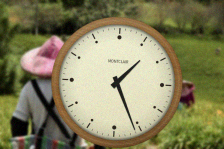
1,26
